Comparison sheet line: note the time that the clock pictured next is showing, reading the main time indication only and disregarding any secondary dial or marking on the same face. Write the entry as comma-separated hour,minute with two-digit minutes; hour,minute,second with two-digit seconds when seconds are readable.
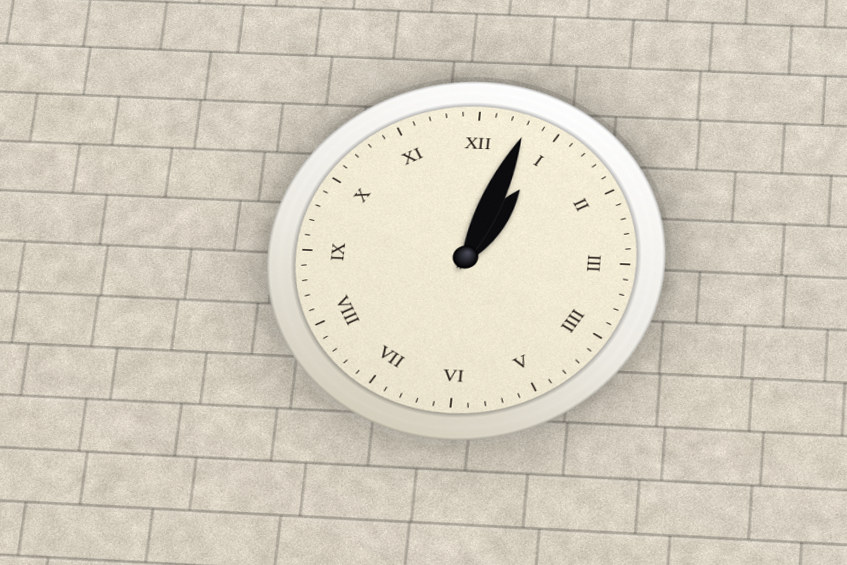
1,03
